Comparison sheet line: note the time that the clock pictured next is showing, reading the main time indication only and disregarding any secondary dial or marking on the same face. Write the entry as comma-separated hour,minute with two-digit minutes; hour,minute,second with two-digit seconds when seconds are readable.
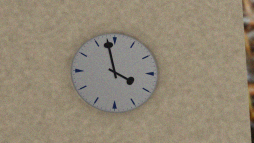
3,58
